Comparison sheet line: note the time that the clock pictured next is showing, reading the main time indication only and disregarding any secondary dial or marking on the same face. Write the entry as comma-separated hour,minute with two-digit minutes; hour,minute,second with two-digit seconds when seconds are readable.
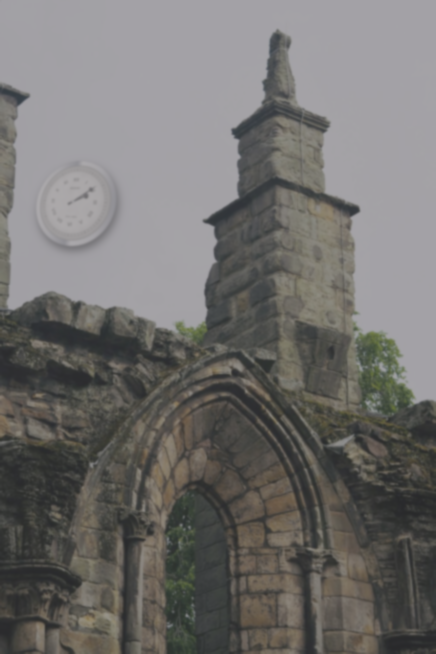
2,09
